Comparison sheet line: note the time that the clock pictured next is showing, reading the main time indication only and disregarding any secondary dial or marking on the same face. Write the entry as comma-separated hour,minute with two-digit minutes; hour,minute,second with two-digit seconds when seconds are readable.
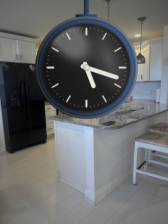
5,18
